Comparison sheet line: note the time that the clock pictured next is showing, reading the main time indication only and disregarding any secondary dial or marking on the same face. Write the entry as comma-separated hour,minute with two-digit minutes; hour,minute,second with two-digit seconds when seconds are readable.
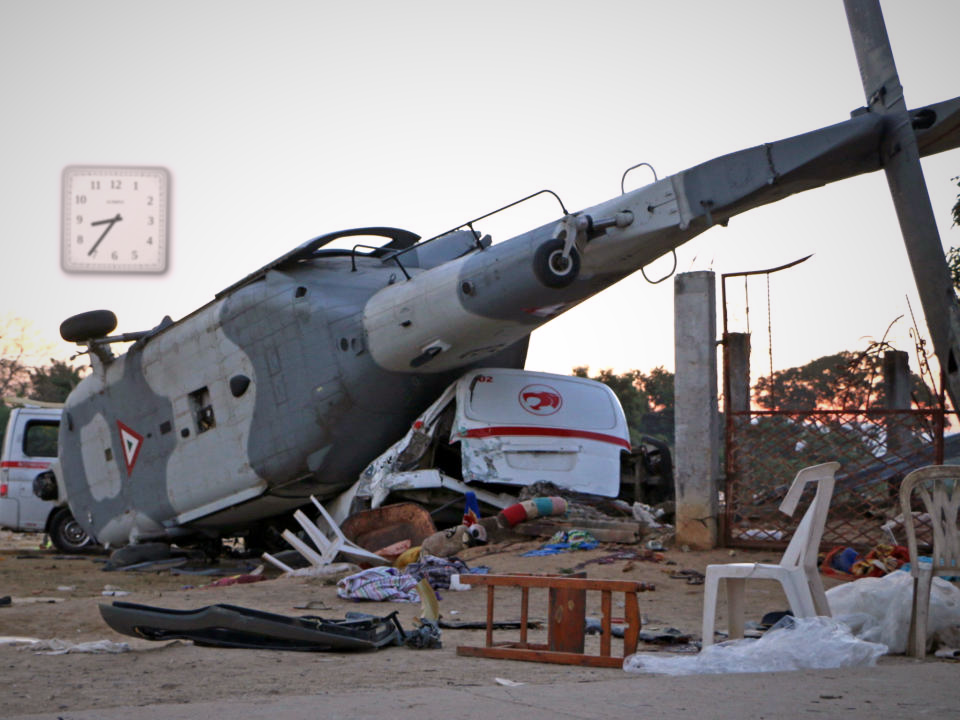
8,36
